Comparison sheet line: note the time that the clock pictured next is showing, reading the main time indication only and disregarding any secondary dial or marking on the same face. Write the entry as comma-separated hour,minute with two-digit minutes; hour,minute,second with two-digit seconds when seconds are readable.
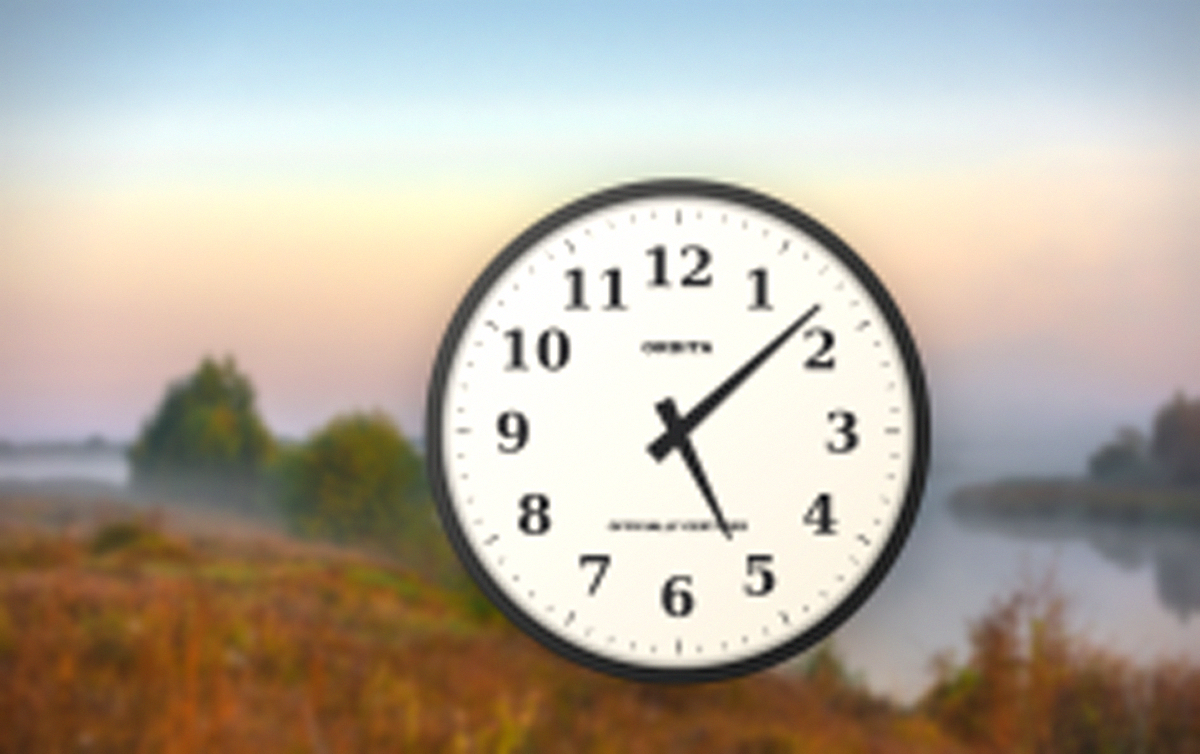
5,08
